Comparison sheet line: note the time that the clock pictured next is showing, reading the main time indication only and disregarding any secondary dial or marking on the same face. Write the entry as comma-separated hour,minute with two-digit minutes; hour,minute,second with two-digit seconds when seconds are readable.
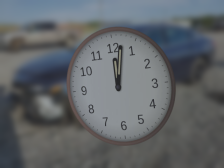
12,02
